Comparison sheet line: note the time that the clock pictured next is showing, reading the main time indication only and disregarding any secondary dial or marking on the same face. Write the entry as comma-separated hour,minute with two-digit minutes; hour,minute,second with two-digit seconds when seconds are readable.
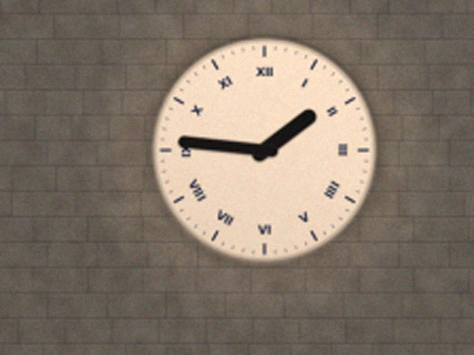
1,46
